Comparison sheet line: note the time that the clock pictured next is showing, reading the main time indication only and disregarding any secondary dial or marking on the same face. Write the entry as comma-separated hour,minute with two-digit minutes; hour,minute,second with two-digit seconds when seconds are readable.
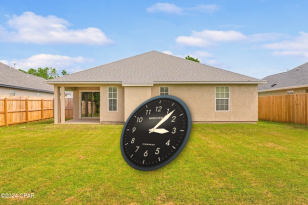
3,07
